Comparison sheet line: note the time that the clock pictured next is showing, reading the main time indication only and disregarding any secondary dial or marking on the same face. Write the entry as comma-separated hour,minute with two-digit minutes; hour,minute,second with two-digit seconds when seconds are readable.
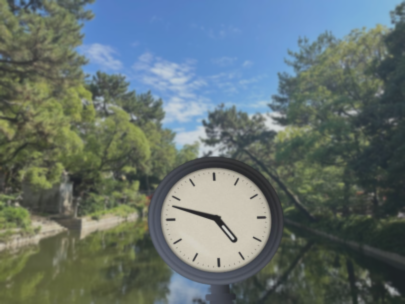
4,48
